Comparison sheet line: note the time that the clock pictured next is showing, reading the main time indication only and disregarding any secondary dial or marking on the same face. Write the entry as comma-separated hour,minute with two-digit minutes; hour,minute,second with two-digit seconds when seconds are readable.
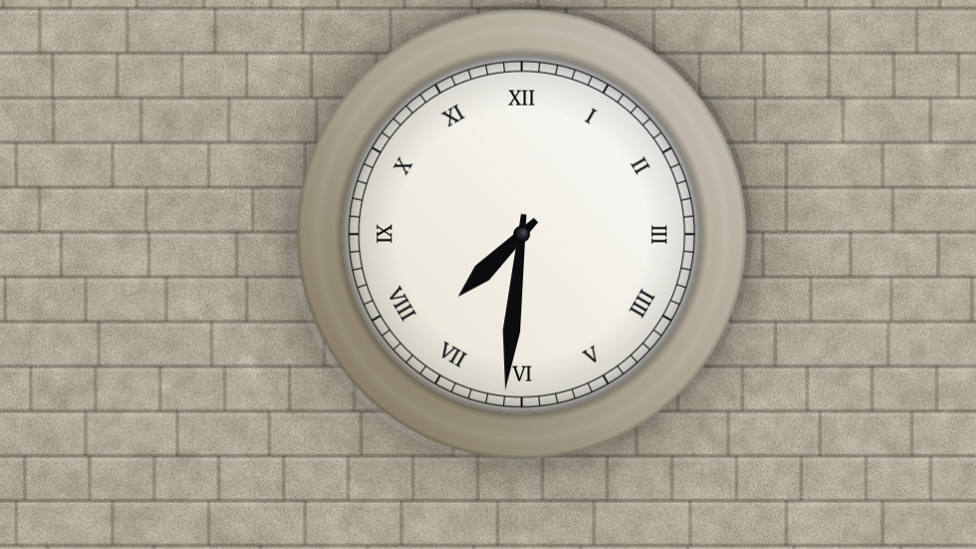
7,31
